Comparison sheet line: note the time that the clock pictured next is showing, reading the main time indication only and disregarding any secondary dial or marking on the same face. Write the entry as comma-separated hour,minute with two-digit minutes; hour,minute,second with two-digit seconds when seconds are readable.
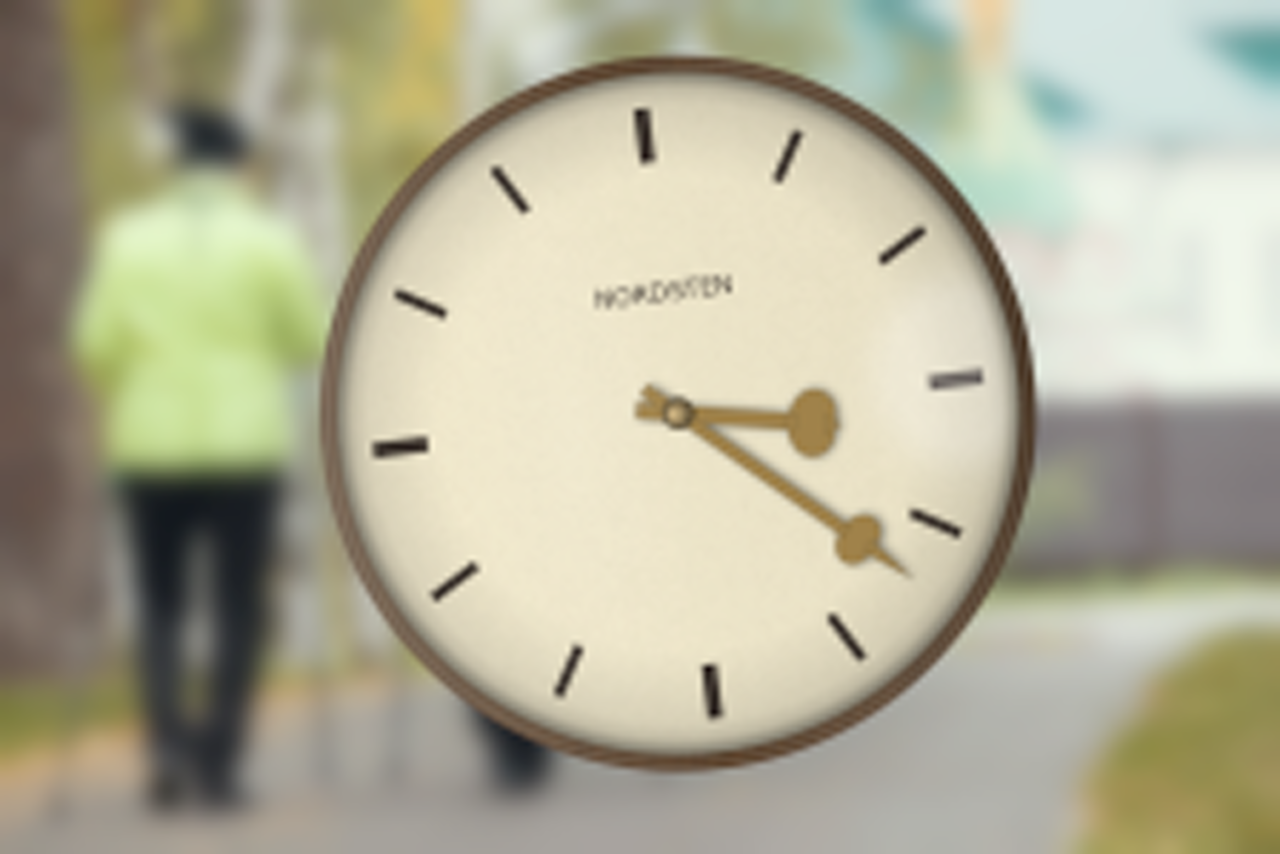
3,22
